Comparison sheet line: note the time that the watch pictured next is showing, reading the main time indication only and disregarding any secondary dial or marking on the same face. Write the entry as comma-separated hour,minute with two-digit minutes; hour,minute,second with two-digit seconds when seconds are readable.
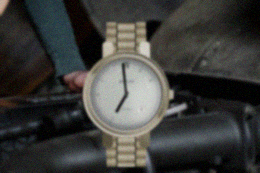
6,59
